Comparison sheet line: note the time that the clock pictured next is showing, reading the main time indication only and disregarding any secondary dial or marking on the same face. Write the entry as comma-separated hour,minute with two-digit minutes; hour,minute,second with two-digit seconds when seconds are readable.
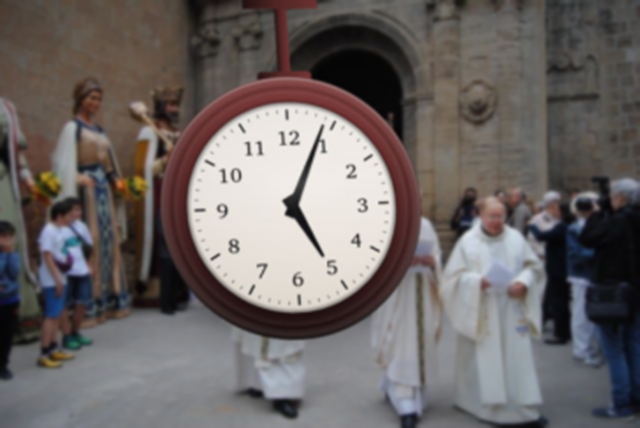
5,04
